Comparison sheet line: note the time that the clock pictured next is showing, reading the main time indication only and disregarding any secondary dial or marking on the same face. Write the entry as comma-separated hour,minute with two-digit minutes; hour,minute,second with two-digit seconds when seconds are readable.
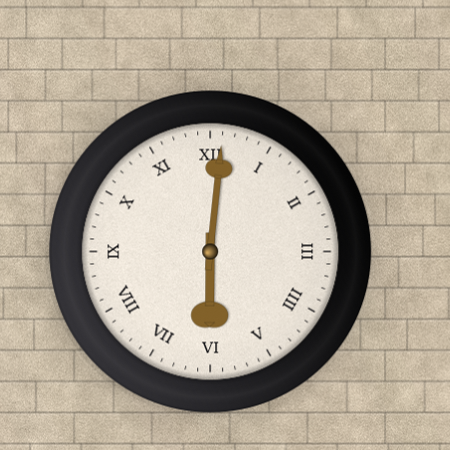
6,01
